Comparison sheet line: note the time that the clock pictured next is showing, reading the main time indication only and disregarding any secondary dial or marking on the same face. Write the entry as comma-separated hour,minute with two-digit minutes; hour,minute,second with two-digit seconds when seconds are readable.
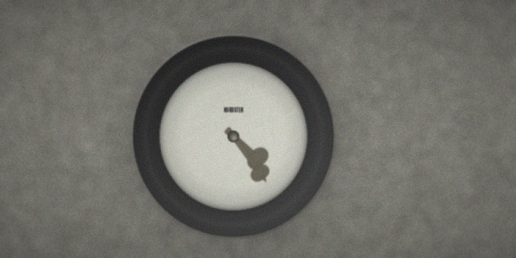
4,24
